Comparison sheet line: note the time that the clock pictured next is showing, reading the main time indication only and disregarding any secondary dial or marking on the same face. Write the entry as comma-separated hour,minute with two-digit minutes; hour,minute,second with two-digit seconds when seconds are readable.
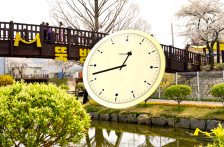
12,42
